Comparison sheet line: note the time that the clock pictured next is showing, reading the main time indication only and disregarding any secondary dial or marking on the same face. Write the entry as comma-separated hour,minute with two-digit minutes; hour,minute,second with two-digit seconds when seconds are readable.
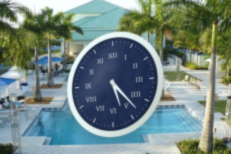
5,23
